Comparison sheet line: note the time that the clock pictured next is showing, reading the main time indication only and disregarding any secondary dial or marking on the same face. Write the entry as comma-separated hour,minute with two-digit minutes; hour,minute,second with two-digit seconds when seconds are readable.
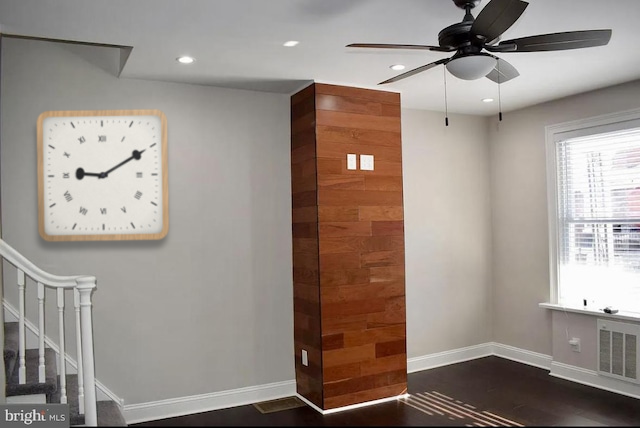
9,10
